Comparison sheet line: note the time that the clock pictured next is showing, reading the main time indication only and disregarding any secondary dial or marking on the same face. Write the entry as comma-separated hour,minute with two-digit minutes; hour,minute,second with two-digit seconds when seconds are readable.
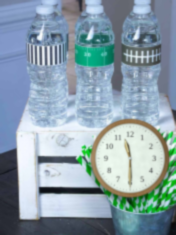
11,30
